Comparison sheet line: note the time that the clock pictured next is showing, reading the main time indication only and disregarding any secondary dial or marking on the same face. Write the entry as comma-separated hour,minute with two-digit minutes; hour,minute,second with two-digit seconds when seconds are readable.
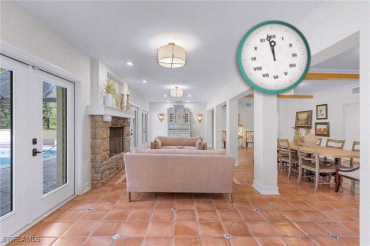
11,58
